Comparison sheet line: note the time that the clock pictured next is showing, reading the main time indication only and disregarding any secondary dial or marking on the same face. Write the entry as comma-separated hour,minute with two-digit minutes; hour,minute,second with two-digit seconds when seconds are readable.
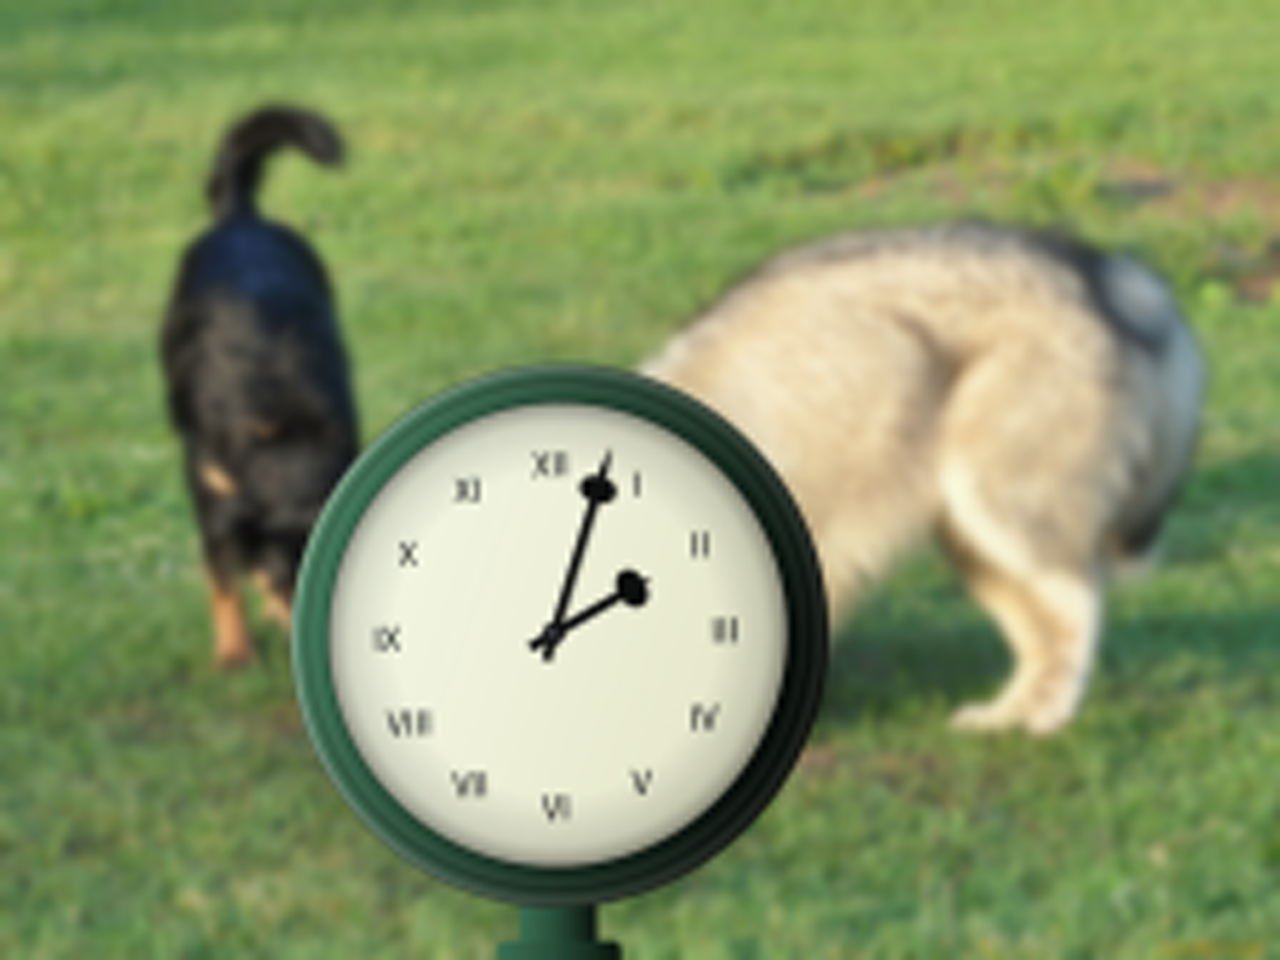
2,03
